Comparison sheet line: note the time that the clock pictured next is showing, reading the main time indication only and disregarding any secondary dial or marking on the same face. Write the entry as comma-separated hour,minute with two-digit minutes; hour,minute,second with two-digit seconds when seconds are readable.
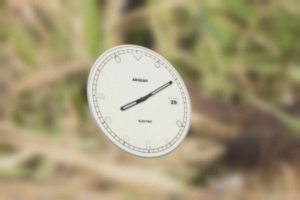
8,10
